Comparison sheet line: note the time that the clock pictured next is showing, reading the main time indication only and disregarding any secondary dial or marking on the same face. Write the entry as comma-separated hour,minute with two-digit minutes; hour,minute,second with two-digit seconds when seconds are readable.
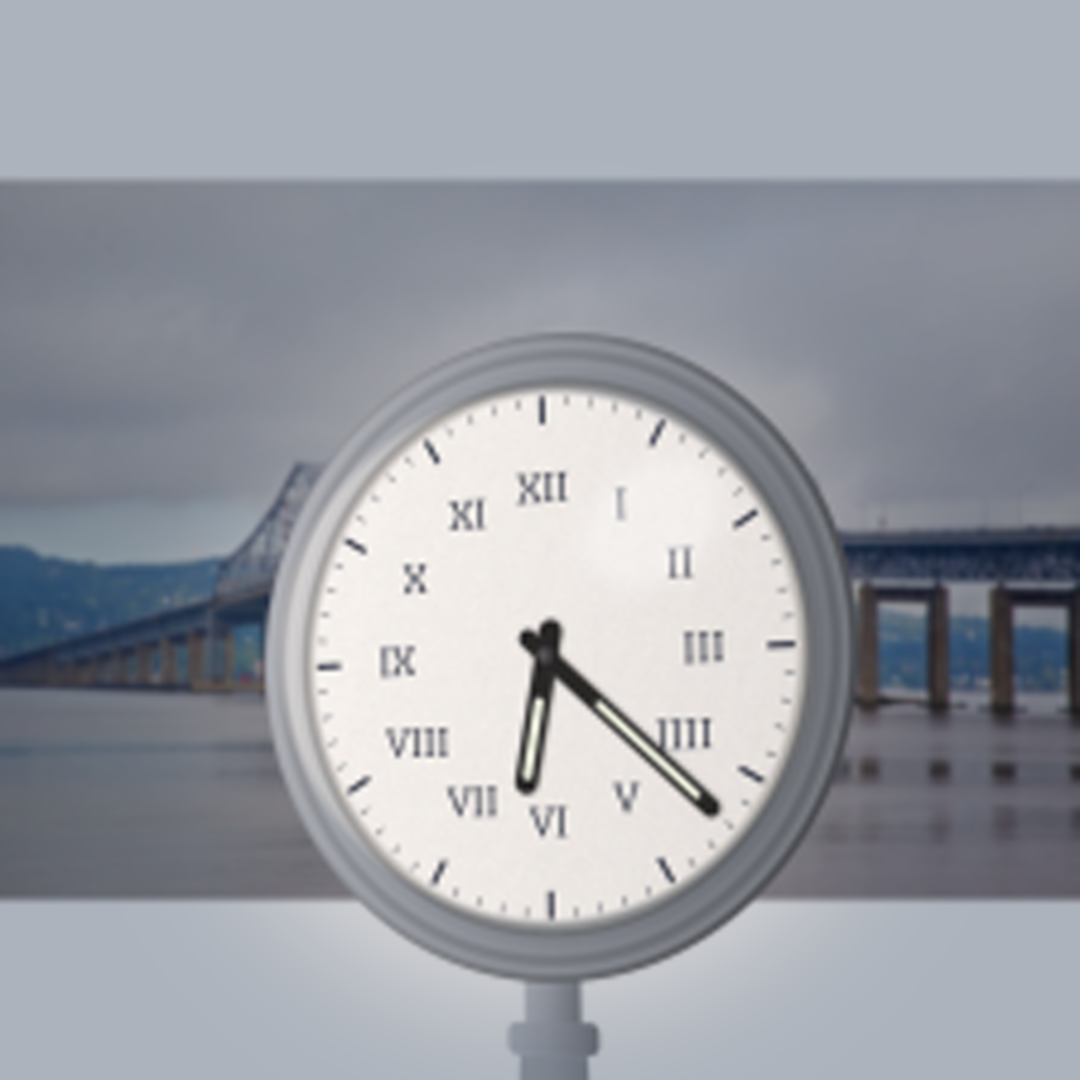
6,22
